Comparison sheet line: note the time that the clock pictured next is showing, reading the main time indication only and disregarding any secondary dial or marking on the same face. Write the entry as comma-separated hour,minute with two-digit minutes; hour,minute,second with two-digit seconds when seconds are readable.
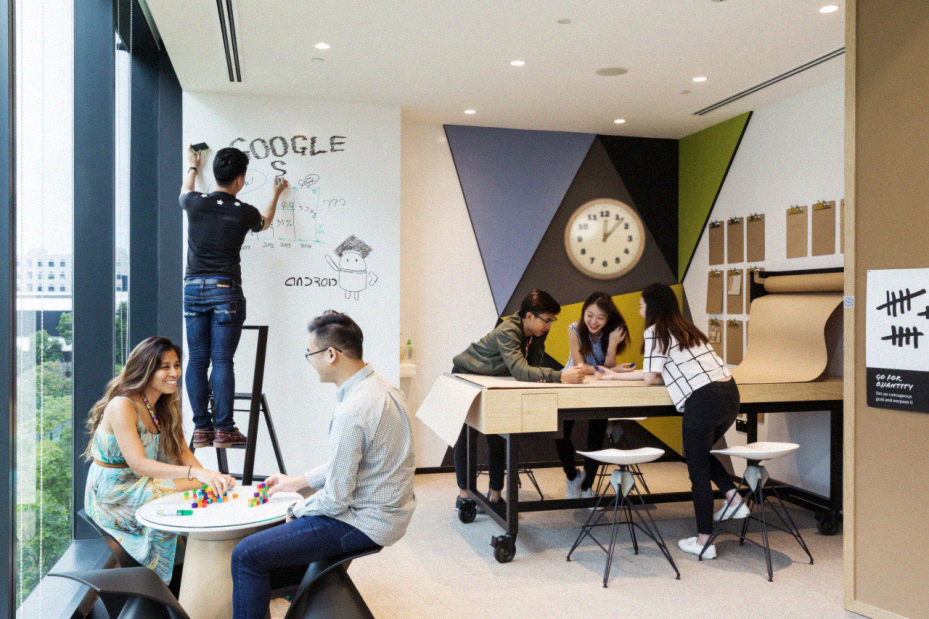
12,07
